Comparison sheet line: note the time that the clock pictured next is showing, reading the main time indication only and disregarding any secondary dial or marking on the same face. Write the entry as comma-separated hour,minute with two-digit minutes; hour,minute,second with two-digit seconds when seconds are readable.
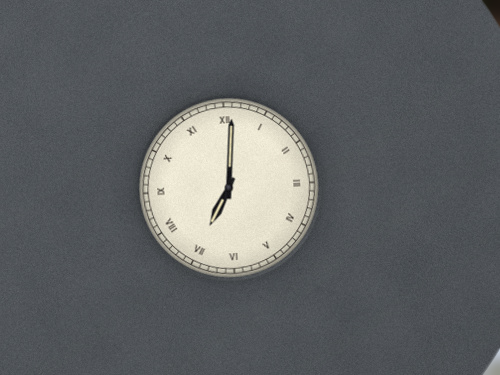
7,01
